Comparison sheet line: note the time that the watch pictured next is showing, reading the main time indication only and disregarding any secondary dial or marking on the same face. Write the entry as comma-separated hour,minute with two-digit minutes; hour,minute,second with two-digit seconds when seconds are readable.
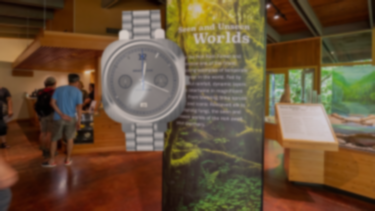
12,19
